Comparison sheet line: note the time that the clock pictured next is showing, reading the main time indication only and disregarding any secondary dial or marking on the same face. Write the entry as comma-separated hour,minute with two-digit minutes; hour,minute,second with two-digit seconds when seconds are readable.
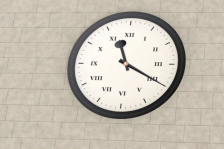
11,20
